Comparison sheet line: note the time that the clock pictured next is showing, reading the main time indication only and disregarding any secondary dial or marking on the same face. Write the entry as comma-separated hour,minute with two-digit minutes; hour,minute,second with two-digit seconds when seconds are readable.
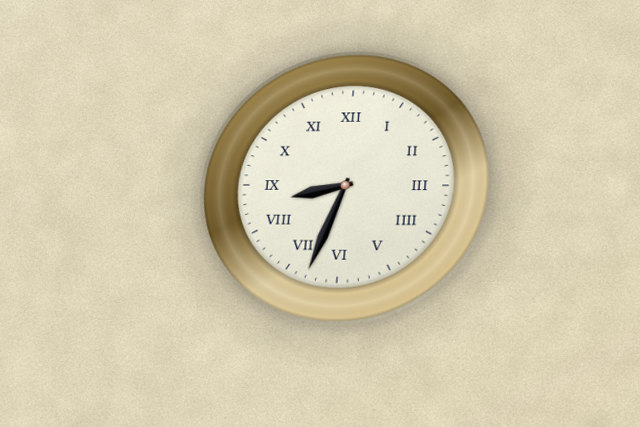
8,33
